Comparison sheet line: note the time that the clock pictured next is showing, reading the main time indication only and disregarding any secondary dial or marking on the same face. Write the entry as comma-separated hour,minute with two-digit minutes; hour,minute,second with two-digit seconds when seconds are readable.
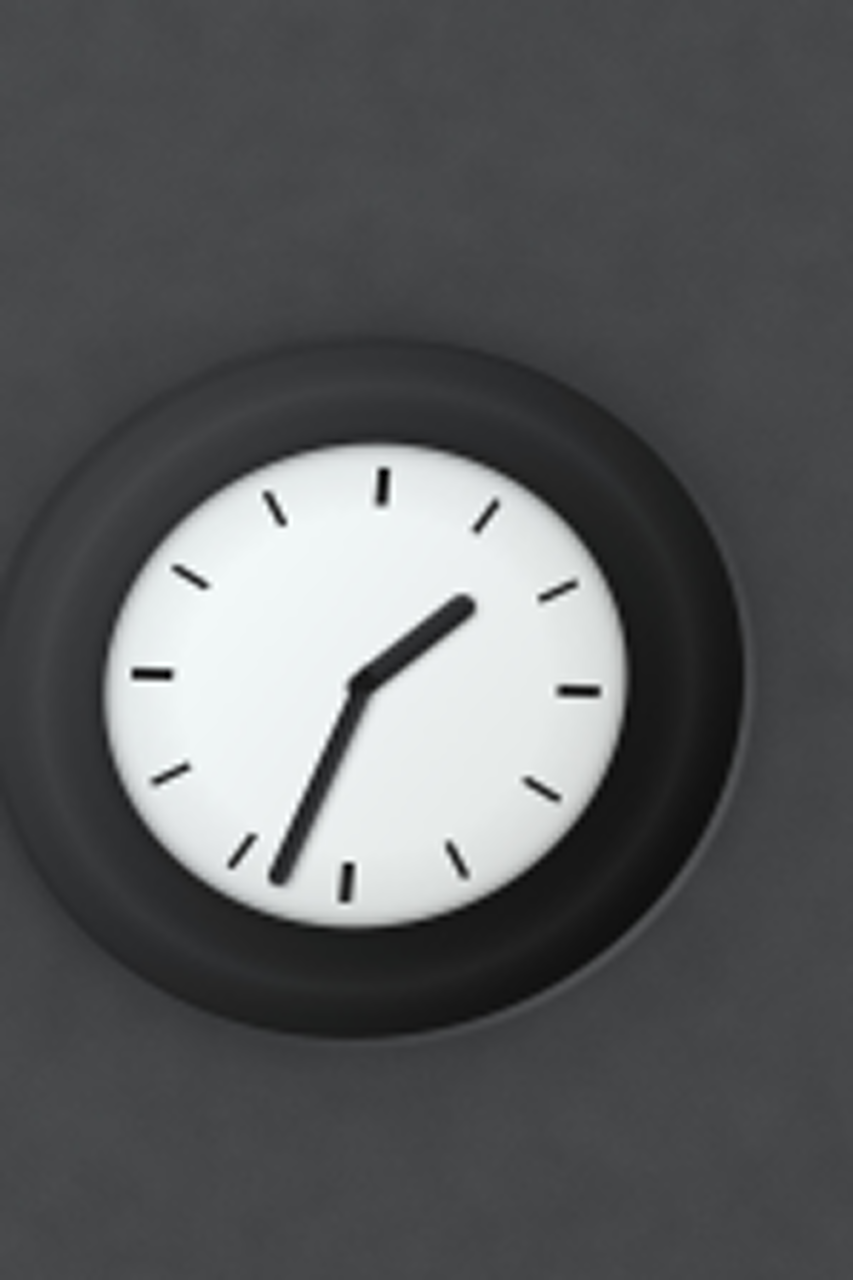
1,33
